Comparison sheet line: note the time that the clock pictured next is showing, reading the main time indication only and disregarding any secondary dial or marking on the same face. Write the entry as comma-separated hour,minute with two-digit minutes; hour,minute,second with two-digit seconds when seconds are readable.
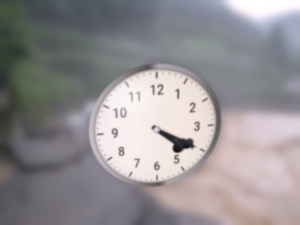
4,20
